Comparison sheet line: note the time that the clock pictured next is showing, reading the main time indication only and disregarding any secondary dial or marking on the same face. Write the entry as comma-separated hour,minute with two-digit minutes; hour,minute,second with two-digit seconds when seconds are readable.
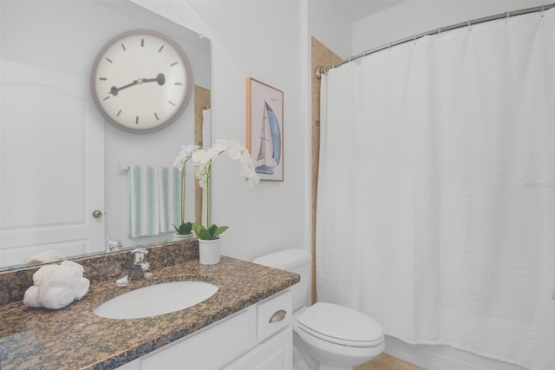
2,41
